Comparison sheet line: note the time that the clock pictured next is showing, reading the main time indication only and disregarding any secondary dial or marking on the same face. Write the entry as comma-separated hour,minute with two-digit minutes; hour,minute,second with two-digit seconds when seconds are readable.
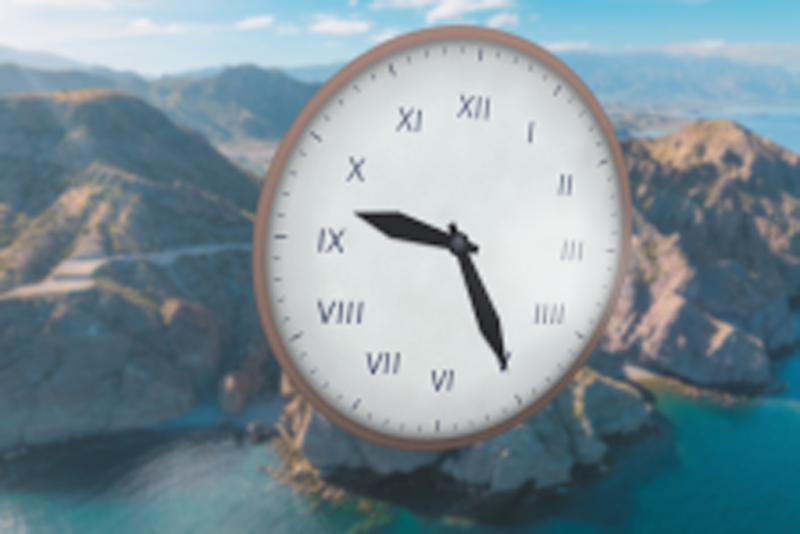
9,25
